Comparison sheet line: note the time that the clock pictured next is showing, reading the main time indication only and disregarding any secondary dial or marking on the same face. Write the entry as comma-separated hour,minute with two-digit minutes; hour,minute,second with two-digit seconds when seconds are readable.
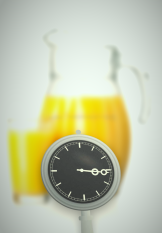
3,16
